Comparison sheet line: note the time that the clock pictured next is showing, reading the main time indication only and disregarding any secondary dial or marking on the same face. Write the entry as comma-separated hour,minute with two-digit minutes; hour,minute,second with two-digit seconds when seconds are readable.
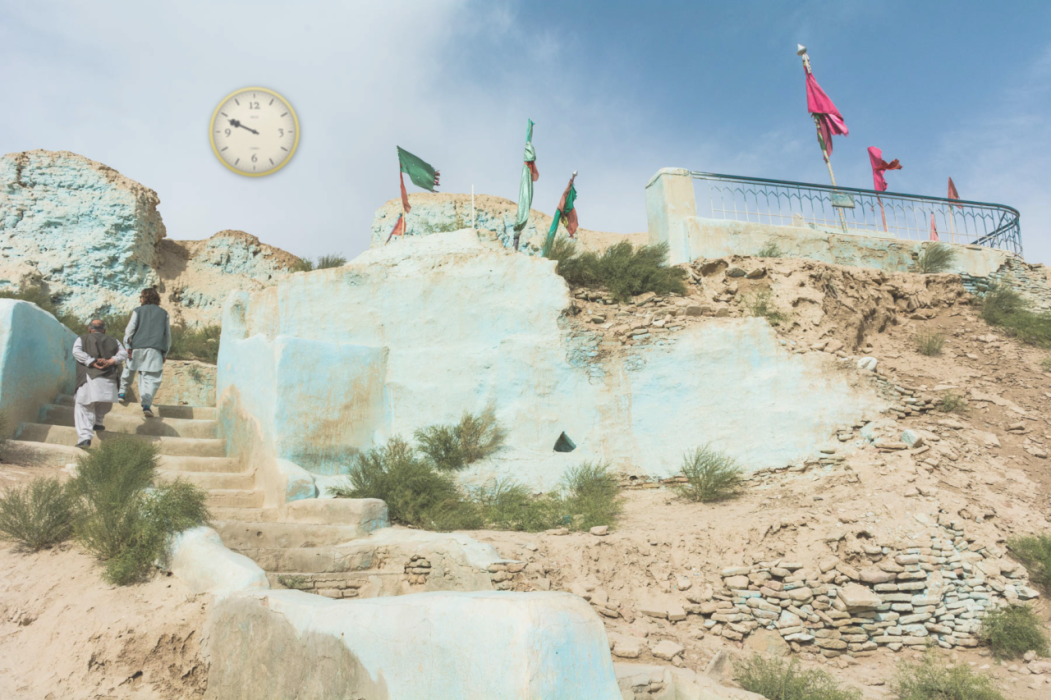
9,49
